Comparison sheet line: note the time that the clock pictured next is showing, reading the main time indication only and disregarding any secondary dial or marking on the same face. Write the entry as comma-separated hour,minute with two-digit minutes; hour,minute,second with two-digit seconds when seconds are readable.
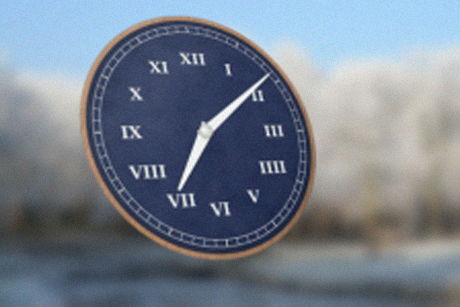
7,09
